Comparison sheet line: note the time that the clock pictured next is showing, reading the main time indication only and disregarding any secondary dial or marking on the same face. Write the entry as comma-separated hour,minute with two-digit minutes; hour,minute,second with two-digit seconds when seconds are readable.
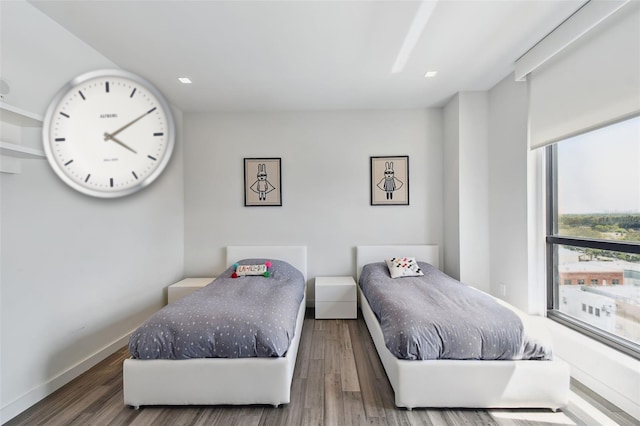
4,10
